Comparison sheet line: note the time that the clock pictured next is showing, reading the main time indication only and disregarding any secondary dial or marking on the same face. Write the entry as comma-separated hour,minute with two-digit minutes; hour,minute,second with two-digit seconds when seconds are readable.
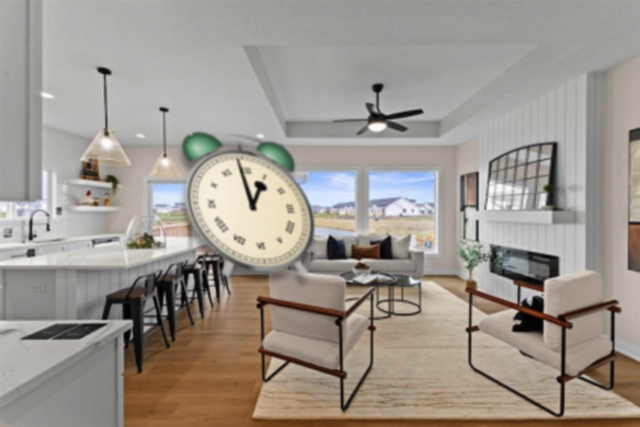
12,59
